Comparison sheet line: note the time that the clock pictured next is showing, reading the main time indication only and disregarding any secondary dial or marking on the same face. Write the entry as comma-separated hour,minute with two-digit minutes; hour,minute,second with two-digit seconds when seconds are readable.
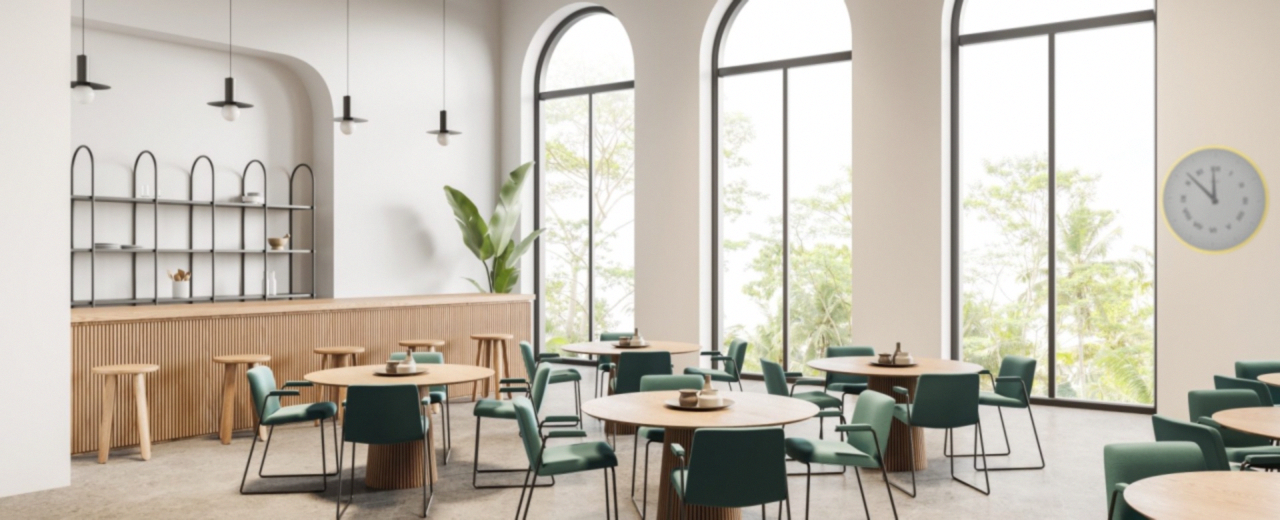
11,52
